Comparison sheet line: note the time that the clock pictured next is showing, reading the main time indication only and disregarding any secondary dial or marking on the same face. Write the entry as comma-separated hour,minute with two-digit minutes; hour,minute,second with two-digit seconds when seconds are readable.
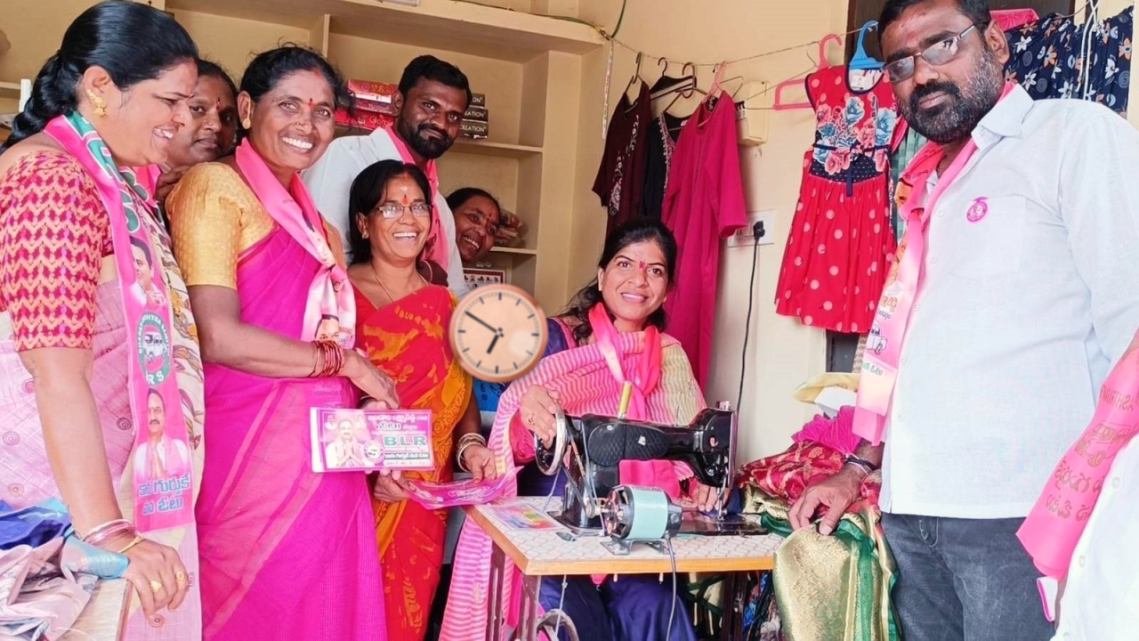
6,50
